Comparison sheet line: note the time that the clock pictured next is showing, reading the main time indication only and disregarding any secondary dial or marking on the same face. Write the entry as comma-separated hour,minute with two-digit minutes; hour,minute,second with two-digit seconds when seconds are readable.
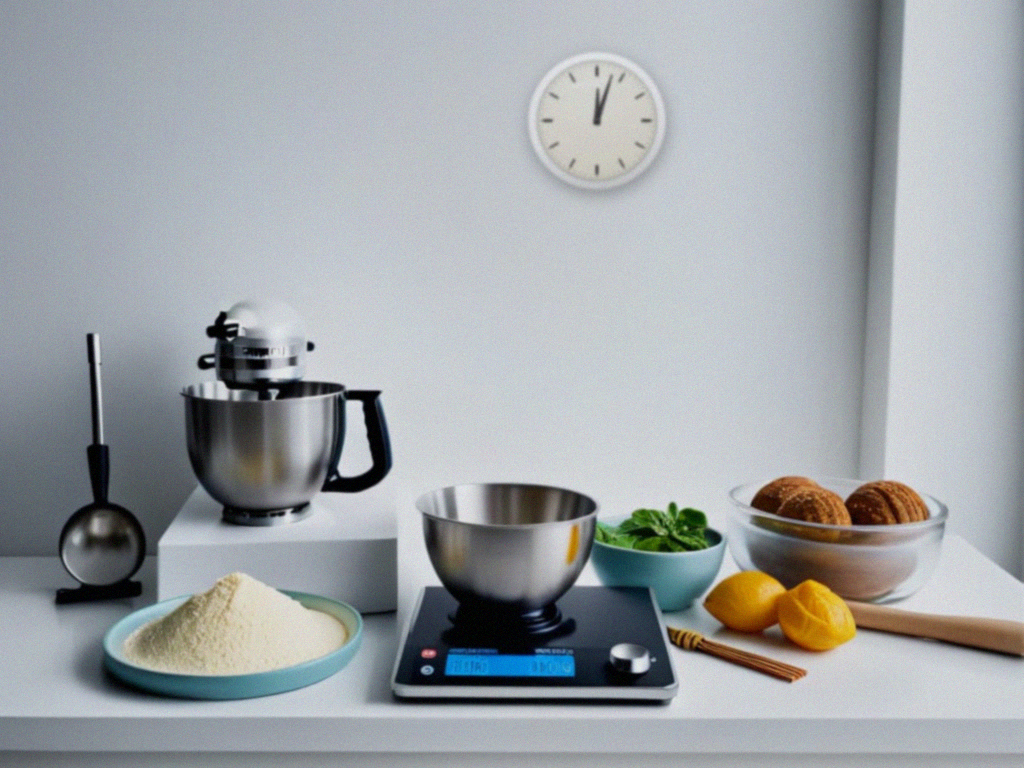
12,03
